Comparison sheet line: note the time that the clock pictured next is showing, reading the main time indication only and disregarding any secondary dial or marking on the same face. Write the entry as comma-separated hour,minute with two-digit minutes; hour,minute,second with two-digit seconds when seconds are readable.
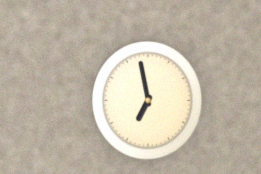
6,58
